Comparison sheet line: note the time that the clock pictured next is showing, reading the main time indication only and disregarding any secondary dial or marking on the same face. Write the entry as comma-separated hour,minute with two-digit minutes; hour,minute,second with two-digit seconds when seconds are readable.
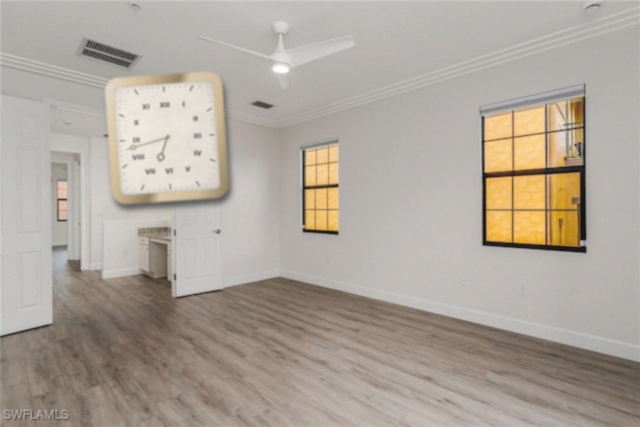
6,43
